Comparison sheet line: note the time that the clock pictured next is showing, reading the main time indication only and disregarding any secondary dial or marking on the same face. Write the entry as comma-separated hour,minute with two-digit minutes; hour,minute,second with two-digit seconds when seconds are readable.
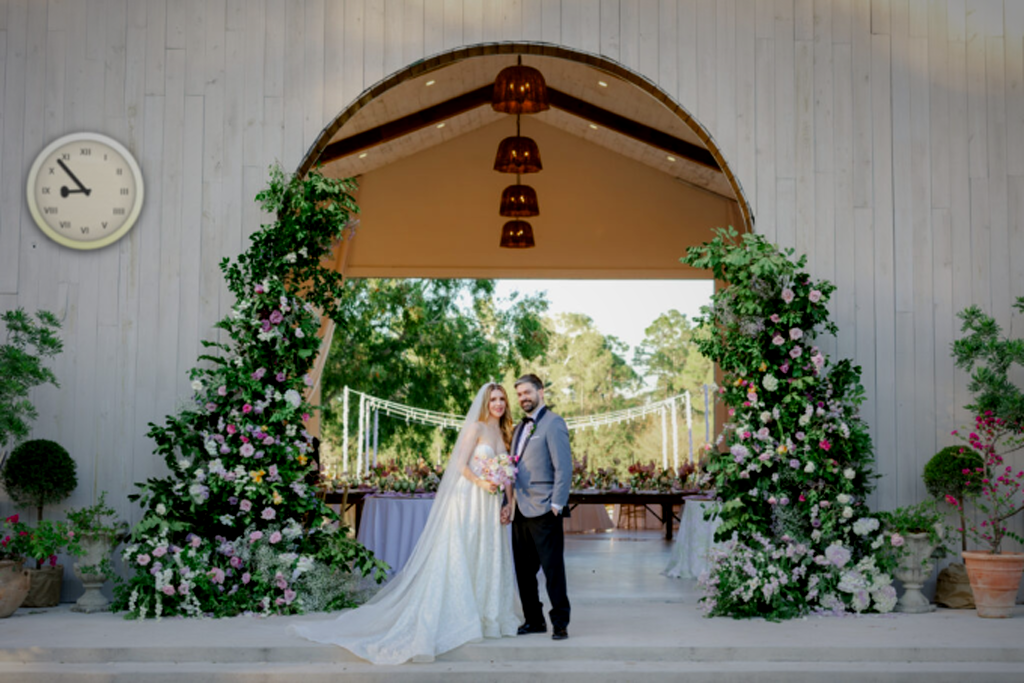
8,53
